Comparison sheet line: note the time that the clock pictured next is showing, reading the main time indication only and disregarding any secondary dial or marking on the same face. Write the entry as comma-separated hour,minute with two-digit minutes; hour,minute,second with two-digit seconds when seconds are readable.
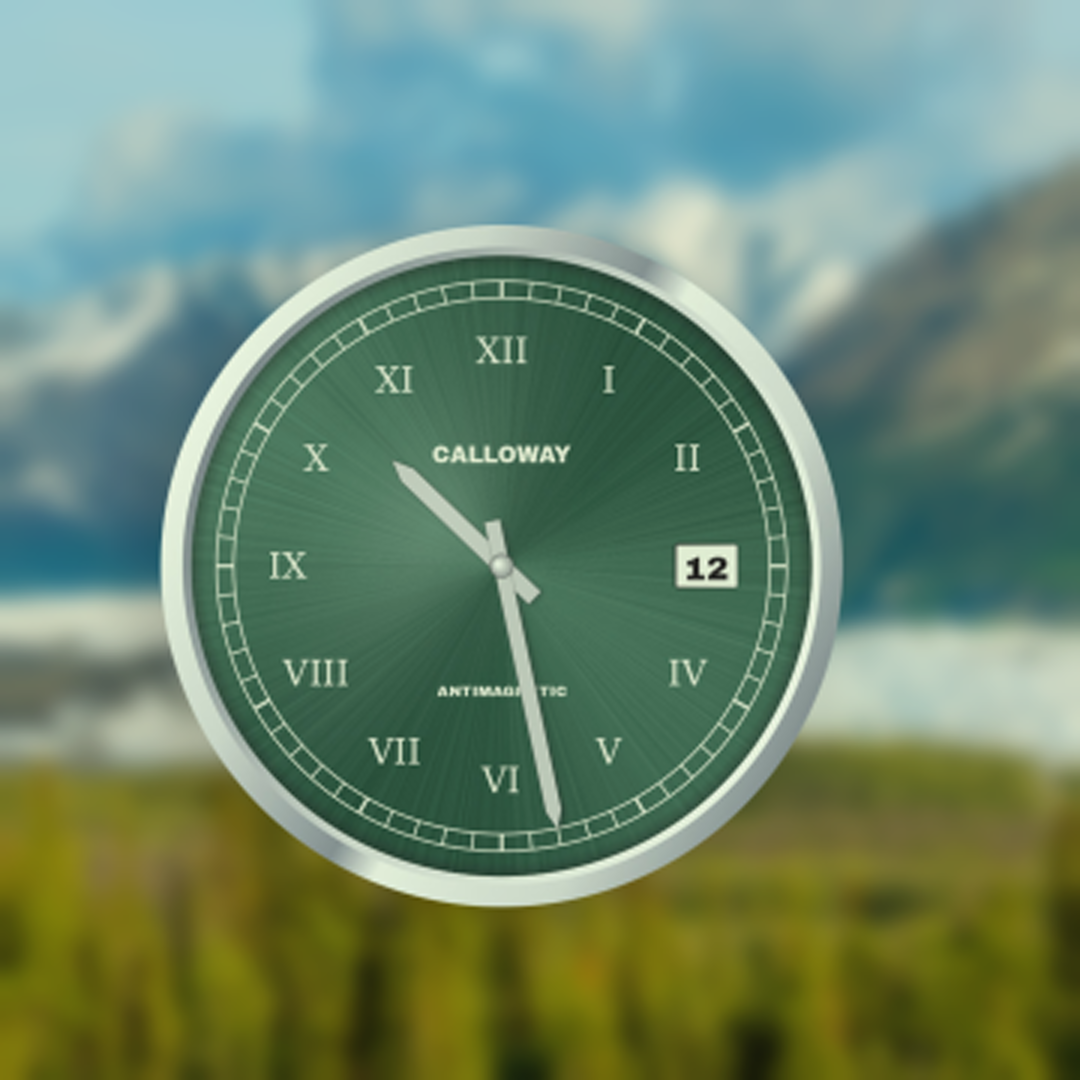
10,28
